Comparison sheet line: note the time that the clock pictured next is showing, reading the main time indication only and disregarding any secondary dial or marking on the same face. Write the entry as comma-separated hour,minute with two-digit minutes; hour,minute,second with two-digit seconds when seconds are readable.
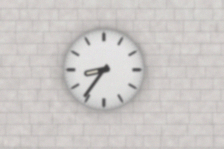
8,36
